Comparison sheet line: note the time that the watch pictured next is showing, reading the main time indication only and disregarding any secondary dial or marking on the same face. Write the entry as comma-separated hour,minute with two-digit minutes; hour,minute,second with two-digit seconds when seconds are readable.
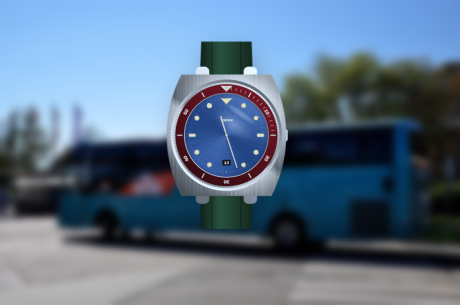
11,27
